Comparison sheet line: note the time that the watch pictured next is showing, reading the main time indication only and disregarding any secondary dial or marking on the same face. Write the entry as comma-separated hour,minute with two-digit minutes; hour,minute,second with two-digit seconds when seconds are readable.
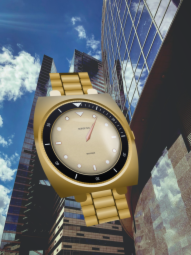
1,06
